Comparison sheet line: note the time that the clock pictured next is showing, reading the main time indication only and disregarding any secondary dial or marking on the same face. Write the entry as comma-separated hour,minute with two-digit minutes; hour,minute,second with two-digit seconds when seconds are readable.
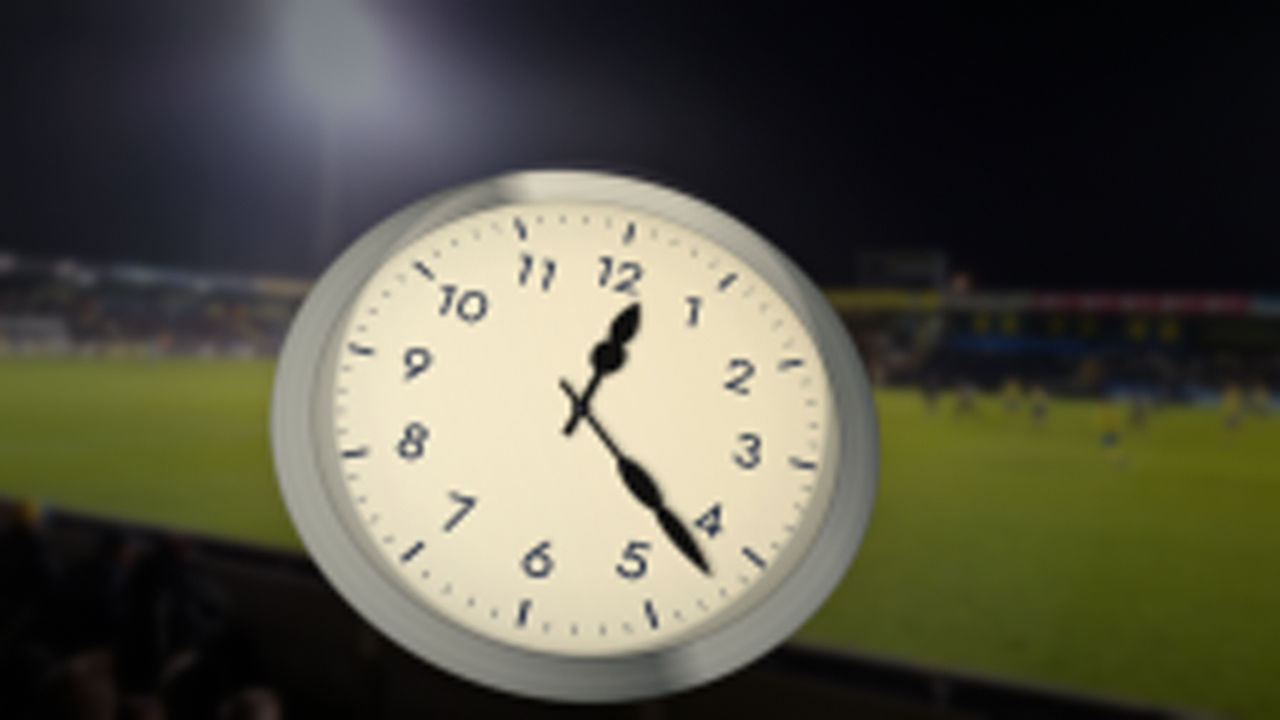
12,22
